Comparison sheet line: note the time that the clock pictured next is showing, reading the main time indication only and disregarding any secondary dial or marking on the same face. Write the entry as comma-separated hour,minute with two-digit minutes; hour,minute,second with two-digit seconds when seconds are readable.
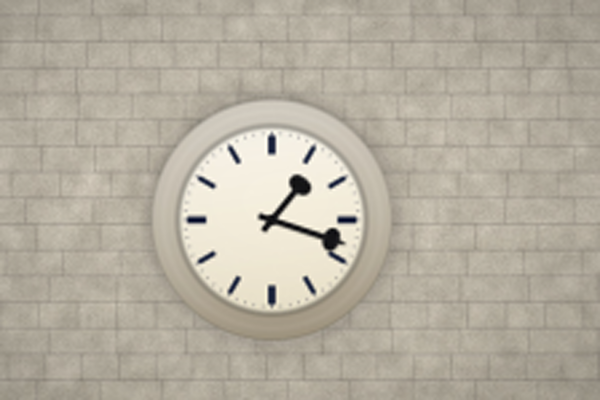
1,18
